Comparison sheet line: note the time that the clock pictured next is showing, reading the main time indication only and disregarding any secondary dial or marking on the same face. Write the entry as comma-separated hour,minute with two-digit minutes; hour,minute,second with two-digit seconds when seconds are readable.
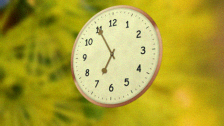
6,55
